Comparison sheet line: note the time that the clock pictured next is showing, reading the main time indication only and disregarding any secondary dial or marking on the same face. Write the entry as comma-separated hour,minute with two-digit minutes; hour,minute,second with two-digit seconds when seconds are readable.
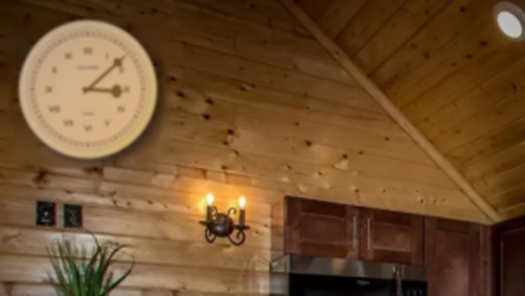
3,08
